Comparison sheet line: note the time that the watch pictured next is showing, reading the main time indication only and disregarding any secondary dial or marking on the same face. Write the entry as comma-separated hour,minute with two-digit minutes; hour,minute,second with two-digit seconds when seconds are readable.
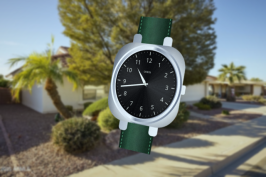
10,43
